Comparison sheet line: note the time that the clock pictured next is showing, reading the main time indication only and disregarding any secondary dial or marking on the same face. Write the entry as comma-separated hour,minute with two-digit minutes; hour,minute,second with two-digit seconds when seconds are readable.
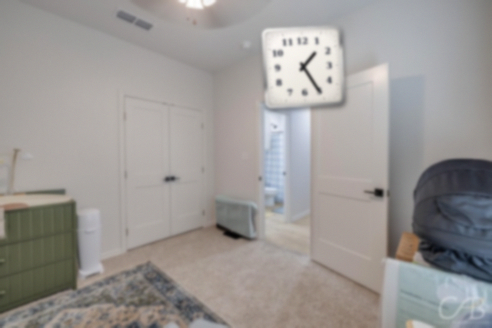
1,25
